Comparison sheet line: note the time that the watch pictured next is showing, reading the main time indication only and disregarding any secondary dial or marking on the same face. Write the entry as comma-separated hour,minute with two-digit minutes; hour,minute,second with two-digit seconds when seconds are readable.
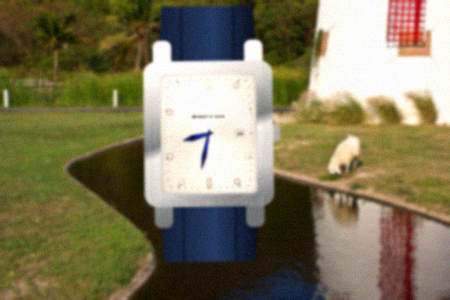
8,32
